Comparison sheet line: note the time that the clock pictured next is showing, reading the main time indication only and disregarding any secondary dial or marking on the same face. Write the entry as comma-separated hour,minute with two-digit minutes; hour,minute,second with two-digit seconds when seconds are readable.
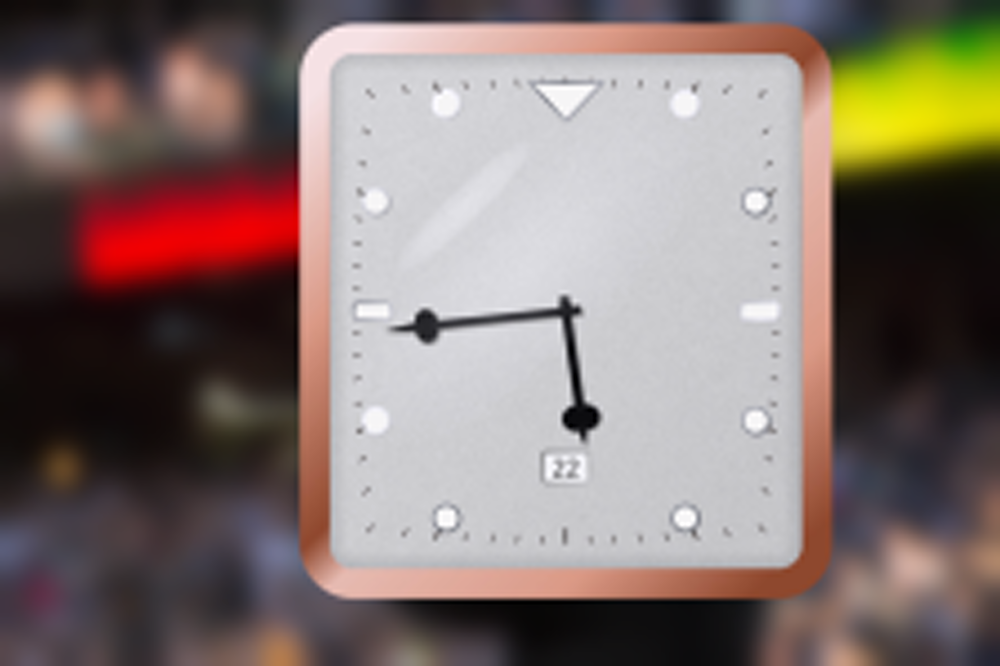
5,44
